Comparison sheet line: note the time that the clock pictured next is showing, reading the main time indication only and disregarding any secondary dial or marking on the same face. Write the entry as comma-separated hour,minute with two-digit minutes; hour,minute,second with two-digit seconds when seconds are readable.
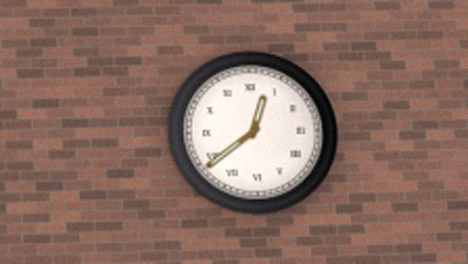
12,39
